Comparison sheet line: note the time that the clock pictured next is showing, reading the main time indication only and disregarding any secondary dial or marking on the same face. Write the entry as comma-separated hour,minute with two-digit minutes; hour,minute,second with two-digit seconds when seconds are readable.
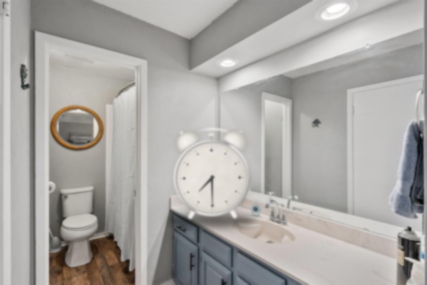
7,30
